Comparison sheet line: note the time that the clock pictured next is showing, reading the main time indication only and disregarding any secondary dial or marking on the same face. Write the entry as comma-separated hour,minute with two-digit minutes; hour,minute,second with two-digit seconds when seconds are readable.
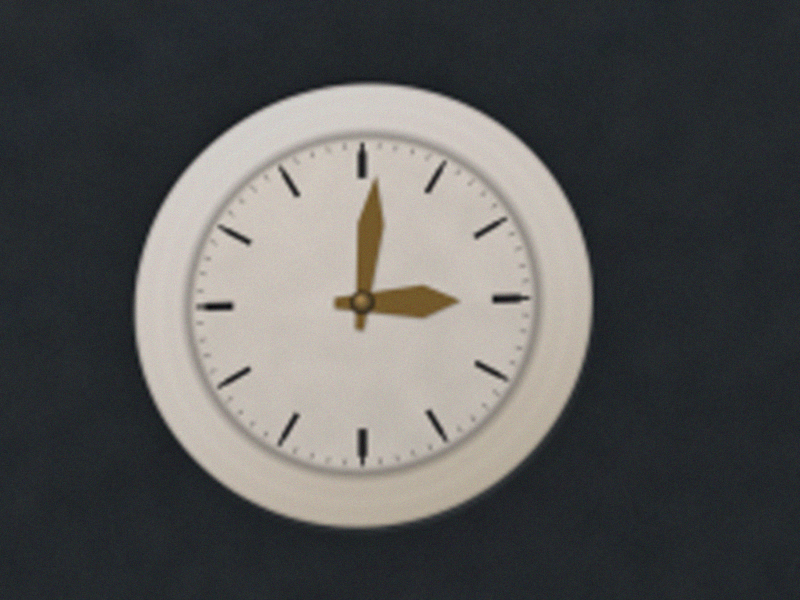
3,01
